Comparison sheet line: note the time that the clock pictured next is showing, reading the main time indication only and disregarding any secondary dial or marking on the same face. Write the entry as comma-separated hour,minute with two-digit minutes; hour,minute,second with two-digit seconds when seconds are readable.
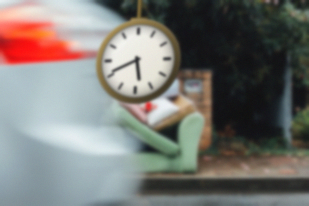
5,41
